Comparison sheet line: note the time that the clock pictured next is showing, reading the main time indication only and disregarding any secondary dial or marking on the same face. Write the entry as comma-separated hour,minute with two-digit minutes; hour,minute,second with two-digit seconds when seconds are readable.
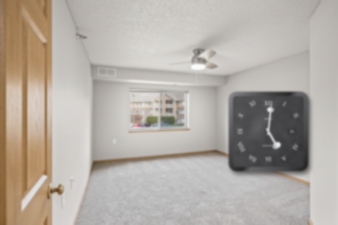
5,01
